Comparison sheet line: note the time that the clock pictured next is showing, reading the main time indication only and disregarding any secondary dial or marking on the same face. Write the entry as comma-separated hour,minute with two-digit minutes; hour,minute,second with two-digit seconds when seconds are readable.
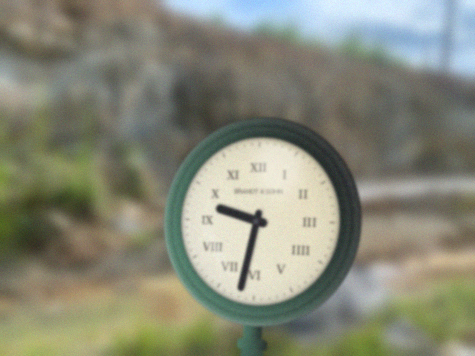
9,32
